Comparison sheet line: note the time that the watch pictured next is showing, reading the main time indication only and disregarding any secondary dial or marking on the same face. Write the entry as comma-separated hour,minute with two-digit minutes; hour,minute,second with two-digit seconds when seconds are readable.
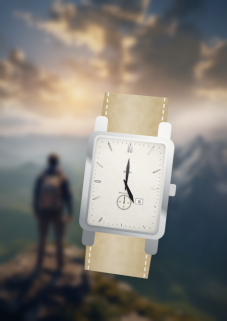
5,00
